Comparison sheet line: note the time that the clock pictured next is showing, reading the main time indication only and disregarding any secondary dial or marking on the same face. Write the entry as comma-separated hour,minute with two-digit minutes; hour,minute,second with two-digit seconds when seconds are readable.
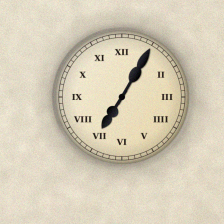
7,05
